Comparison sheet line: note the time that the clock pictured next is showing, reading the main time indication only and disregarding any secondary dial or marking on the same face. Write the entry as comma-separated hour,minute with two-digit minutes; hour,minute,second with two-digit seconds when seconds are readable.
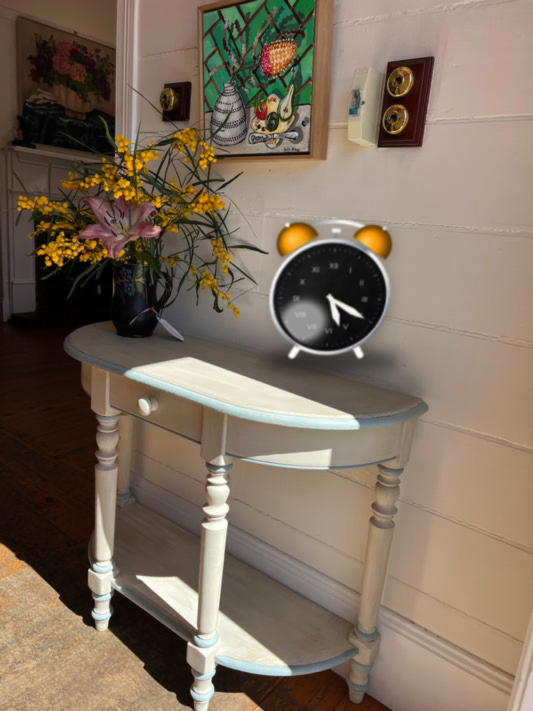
5,20
